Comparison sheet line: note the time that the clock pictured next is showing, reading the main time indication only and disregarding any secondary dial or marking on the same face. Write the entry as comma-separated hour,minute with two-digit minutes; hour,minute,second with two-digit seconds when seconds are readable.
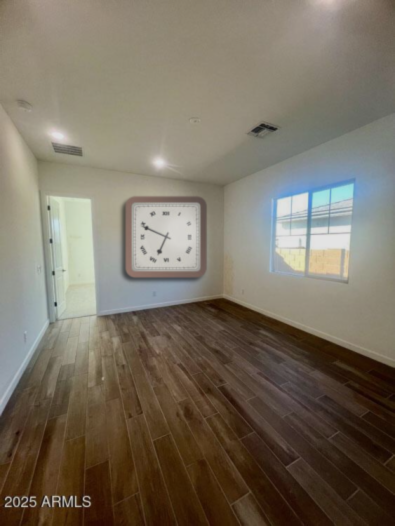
6,49
